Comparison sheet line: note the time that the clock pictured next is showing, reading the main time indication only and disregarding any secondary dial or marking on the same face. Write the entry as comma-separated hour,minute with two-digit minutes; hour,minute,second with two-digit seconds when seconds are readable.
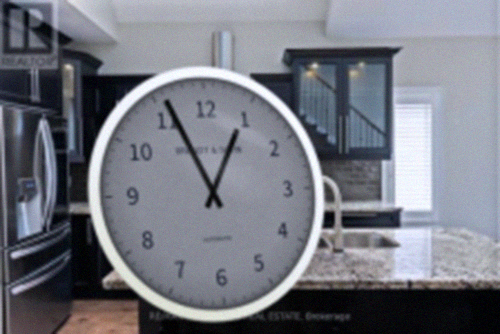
12,56
